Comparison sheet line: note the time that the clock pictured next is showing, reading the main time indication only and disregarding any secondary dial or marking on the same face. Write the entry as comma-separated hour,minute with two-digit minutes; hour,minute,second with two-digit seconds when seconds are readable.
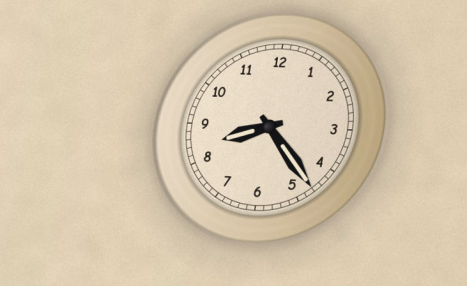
8,23
